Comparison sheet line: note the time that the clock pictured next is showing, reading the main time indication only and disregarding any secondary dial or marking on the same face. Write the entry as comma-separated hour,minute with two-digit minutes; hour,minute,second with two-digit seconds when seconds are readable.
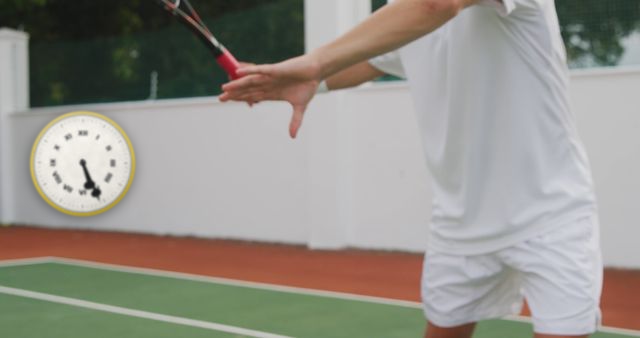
5,26
